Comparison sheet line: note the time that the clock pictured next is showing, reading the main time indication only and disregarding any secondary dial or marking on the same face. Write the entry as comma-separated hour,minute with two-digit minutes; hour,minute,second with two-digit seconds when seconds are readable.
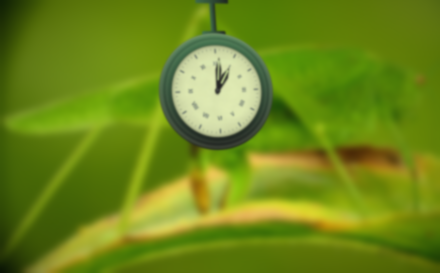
1,01
